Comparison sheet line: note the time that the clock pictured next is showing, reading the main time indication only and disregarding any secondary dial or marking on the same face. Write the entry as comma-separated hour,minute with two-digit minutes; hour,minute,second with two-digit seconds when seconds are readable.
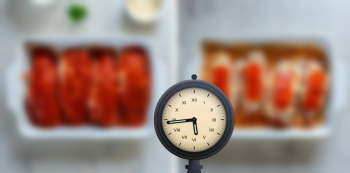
5,44
